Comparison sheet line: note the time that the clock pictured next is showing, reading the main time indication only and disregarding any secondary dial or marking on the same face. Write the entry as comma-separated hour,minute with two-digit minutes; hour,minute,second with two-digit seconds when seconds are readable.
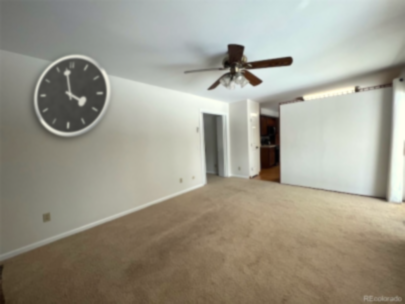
3,58
